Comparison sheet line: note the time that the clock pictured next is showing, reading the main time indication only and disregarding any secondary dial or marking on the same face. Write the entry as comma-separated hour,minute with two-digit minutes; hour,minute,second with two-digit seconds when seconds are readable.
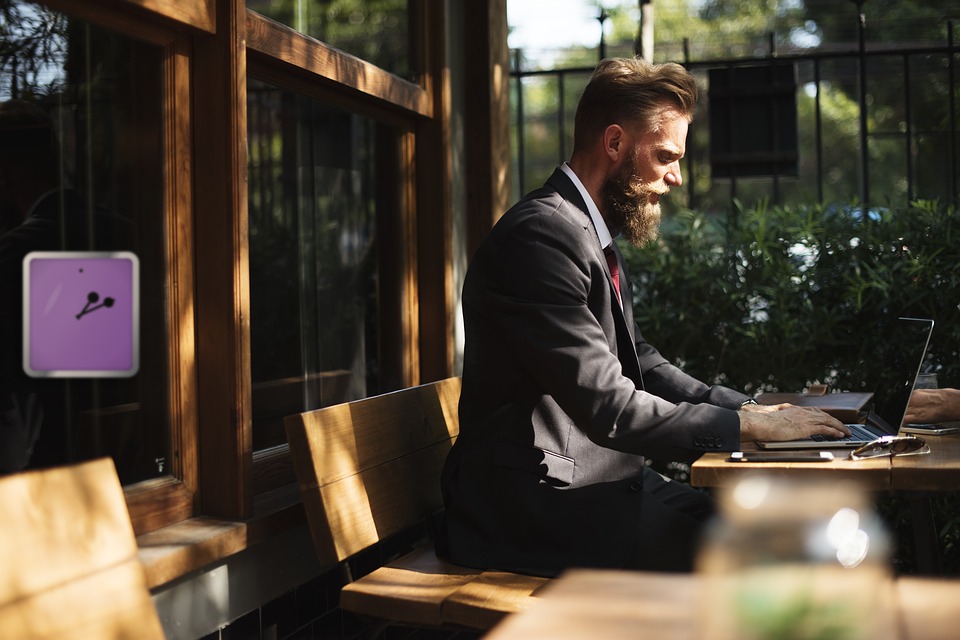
1,11
